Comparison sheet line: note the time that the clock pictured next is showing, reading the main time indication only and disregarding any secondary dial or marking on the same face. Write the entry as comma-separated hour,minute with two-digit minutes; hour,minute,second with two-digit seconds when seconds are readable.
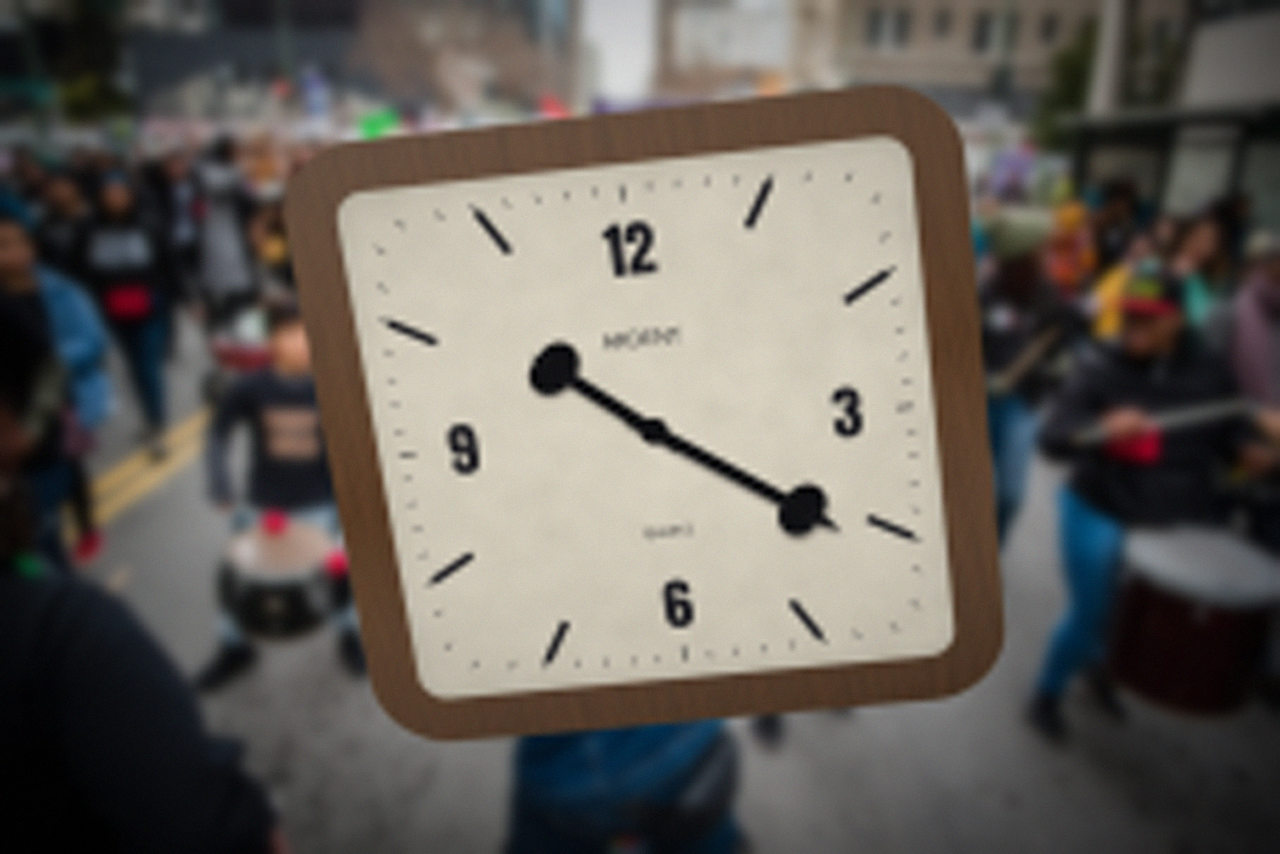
10,21
